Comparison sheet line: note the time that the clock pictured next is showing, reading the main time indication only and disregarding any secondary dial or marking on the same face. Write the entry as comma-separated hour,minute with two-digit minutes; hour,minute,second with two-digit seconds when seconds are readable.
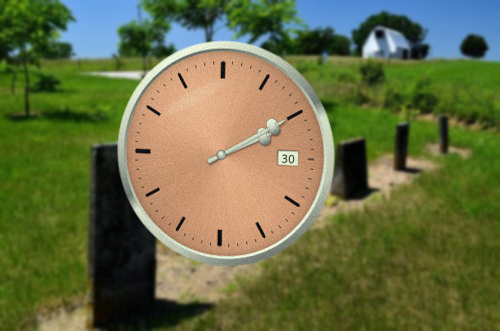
2,10
